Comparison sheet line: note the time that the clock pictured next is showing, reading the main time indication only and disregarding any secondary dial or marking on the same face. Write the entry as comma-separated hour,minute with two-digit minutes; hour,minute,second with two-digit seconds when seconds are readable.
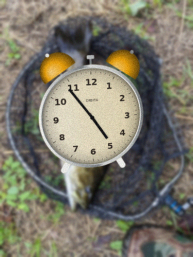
4,54
